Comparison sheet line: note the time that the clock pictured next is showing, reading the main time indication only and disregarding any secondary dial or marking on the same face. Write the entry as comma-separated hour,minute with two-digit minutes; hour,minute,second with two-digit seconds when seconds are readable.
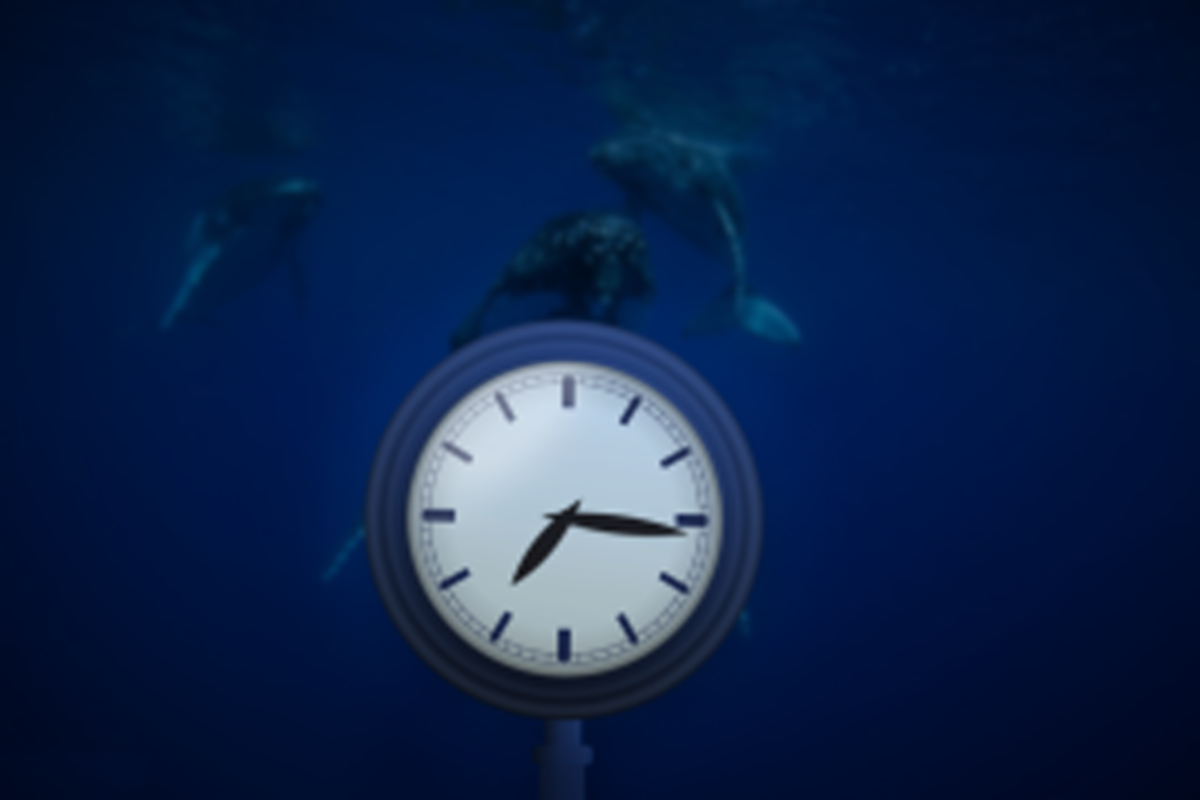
7,16
